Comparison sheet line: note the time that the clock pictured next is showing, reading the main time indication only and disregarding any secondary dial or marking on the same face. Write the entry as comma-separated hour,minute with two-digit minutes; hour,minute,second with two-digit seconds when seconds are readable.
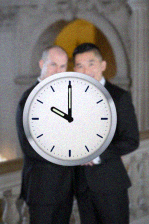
10,00
